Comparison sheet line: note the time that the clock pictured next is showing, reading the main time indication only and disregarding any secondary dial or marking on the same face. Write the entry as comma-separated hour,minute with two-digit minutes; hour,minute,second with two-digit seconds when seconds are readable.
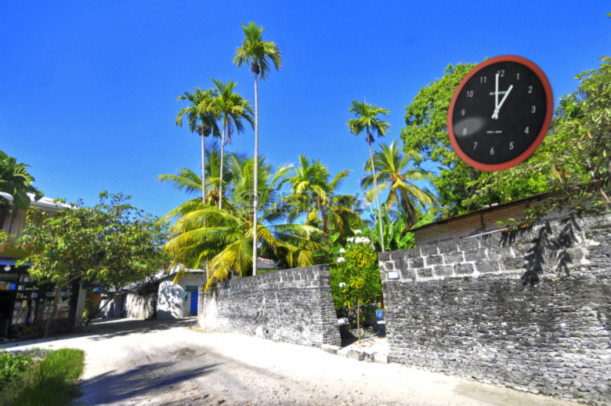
12,59
